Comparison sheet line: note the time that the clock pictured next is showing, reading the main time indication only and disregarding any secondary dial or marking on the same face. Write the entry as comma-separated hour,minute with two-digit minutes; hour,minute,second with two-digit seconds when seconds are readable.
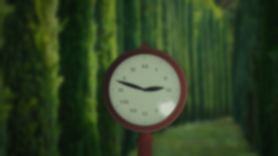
2,48
